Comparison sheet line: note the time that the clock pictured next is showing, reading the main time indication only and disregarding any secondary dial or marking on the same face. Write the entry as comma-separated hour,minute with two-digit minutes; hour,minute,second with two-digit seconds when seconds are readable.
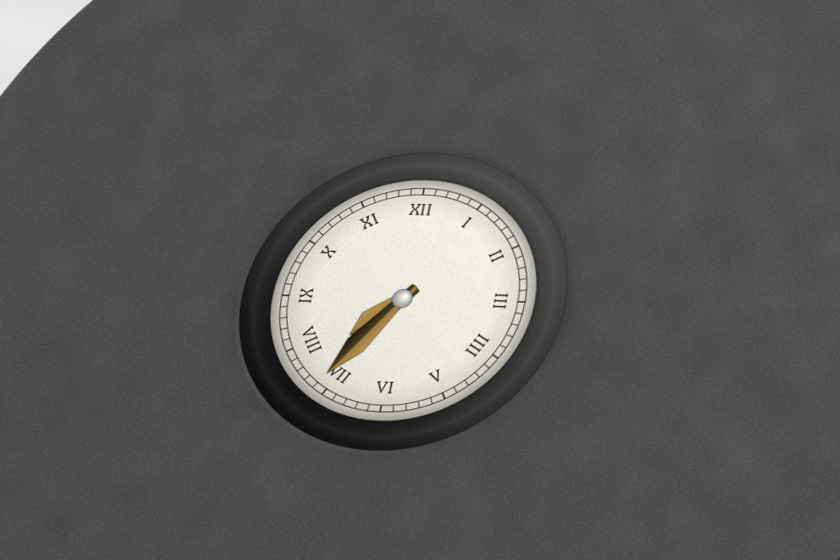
7,36
